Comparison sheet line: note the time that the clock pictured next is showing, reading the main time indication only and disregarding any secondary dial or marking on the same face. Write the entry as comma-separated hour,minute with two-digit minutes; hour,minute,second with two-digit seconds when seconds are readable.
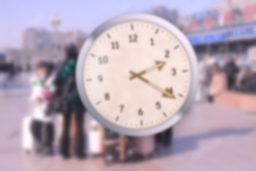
2,21
